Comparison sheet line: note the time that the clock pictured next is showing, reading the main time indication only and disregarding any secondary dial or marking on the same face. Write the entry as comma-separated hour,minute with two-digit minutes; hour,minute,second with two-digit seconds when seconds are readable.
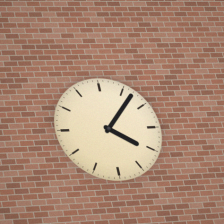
4,07
